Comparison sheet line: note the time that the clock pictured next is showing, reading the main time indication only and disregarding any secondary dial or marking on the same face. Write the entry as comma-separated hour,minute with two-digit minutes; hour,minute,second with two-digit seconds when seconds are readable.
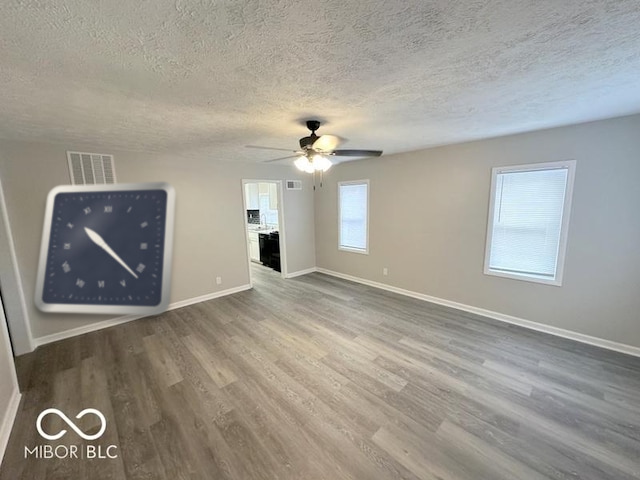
10,22
